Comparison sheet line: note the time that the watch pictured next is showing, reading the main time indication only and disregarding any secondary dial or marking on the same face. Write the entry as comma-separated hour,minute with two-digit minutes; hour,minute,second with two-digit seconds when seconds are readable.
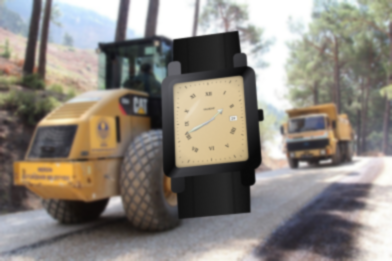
1,41
